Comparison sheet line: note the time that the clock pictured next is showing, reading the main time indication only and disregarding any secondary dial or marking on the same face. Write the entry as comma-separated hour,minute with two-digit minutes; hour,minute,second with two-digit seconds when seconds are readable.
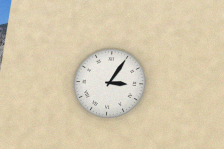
3,05
